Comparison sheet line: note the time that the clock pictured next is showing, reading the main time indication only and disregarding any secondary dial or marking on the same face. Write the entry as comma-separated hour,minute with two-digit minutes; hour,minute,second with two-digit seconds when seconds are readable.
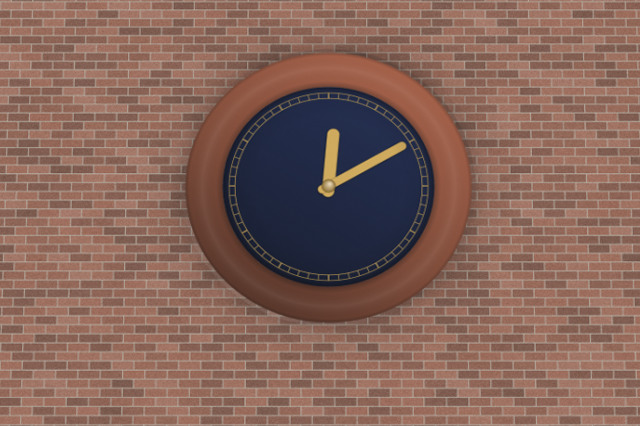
12,10
